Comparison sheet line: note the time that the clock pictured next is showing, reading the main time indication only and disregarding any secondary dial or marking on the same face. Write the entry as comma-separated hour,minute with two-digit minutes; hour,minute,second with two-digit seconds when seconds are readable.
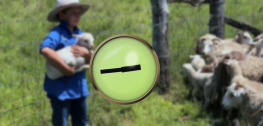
2,44
